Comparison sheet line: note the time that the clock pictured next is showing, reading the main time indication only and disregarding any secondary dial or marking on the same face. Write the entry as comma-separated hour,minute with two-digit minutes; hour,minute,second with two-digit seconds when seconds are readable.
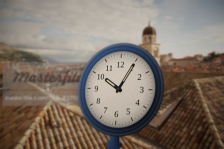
10,05
